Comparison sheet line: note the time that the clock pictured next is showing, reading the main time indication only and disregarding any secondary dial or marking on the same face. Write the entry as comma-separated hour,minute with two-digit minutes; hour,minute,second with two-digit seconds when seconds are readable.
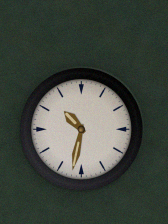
10,32
